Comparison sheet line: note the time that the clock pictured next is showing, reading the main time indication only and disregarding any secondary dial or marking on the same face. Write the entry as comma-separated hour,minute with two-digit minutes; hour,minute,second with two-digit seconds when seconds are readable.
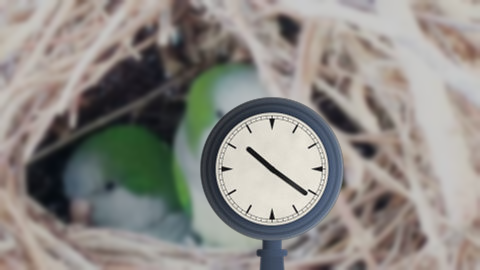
10,21
